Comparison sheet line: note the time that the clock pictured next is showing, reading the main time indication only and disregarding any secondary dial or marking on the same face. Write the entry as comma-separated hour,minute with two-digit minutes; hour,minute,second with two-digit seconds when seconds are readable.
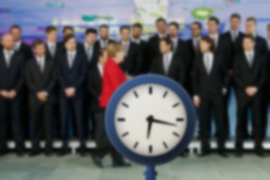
6,17
